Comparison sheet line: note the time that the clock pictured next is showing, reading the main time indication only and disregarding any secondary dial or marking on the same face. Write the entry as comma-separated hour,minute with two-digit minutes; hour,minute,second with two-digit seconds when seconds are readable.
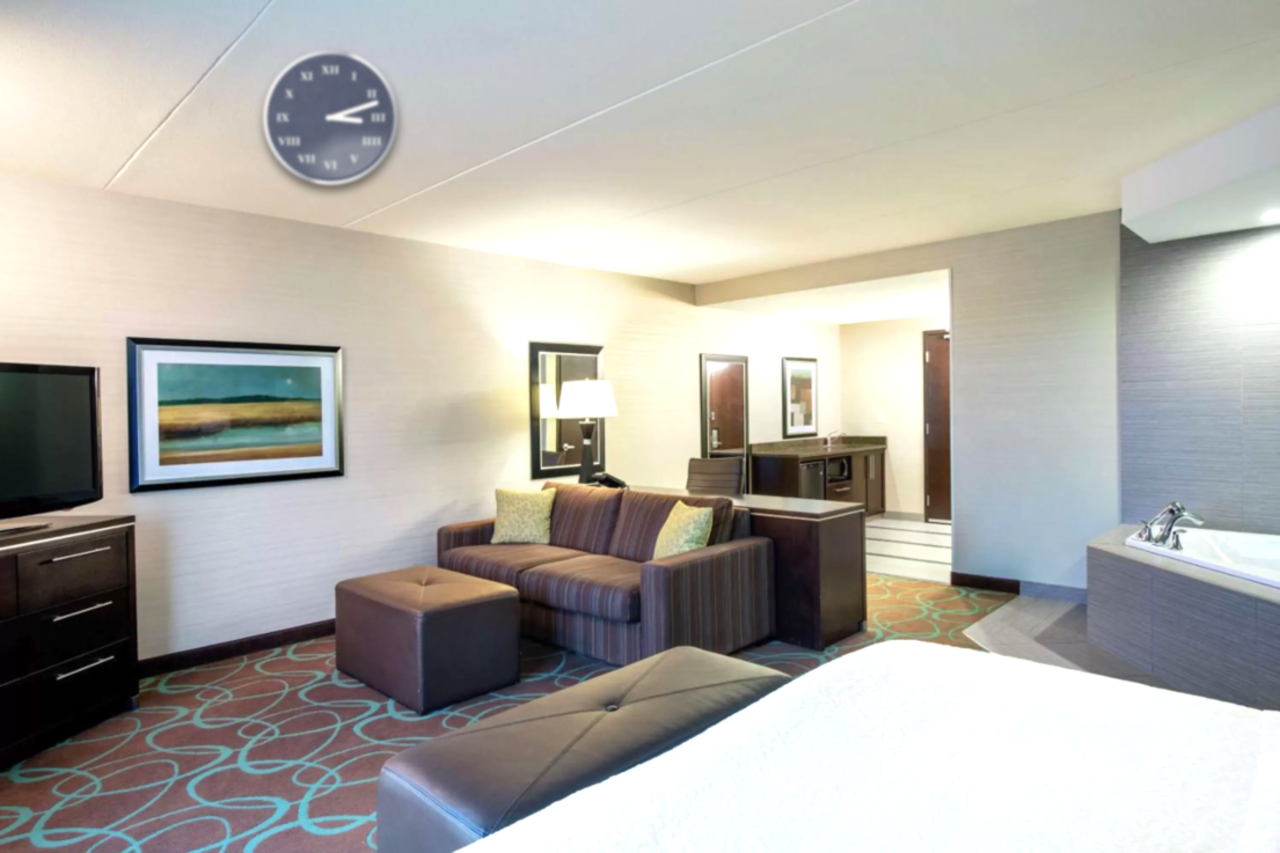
3,12
